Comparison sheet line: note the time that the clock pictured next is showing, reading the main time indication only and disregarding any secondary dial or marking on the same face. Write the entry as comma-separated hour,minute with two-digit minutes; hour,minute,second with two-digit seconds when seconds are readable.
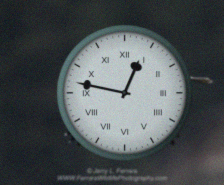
12,47
